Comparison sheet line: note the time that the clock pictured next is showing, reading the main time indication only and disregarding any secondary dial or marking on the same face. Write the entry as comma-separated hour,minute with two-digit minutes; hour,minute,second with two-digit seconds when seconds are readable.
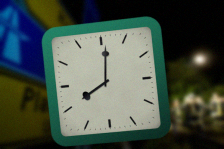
8,01
